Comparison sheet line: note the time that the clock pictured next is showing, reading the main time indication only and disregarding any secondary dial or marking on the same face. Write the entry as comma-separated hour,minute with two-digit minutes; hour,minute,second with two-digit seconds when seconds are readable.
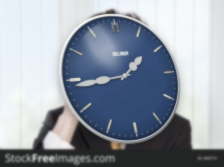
1,44
